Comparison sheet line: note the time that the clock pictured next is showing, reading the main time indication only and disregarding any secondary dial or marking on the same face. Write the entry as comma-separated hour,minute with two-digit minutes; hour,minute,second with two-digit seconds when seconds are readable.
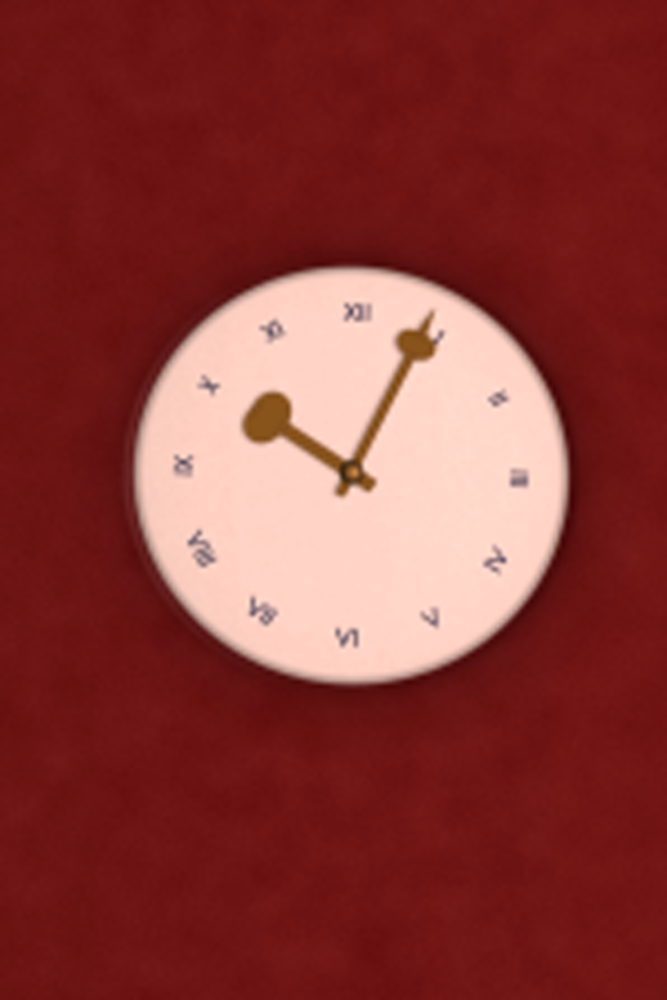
10,04
